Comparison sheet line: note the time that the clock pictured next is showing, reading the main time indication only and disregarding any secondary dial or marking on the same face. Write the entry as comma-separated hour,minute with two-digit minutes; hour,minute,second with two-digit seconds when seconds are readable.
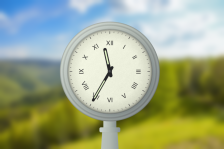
11,35
